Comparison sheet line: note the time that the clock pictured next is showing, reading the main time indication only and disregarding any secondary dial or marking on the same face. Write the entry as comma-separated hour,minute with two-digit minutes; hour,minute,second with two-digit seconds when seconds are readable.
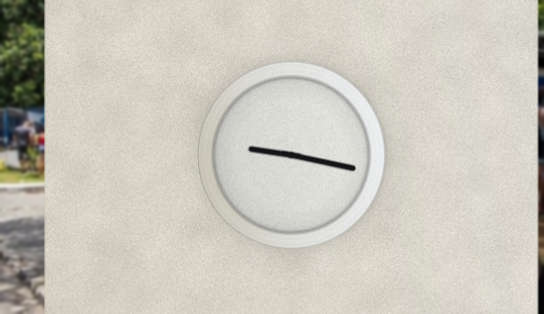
9,17
